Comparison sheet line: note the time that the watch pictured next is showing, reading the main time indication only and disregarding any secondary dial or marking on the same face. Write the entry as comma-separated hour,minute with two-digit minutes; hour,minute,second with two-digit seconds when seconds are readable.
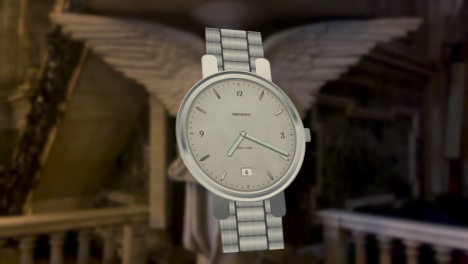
7,19
